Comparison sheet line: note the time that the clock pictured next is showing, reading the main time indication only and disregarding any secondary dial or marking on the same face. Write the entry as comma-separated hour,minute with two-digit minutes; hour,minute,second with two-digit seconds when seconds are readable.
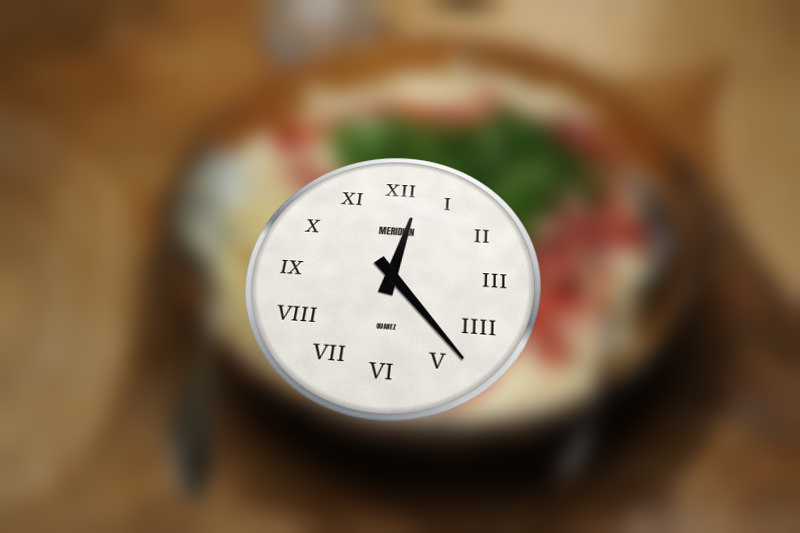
12,23
